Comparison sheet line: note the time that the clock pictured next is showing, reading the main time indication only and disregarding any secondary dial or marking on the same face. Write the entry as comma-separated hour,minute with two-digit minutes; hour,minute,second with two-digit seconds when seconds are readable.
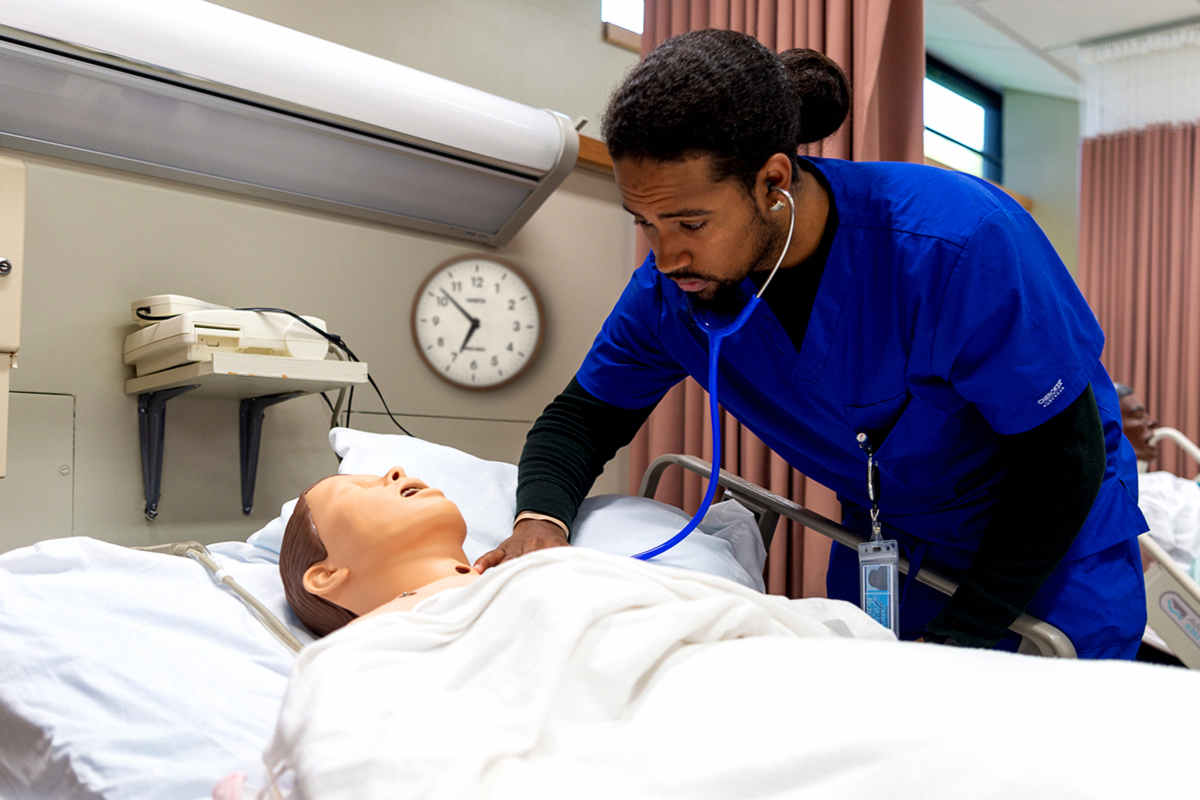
6,52
